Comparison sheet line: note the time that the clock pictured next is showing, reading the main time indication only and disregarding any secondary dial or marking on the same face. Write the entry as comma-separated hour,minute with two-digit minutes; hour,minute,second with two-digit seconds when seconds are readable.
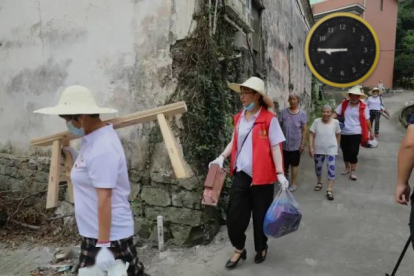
8,45
